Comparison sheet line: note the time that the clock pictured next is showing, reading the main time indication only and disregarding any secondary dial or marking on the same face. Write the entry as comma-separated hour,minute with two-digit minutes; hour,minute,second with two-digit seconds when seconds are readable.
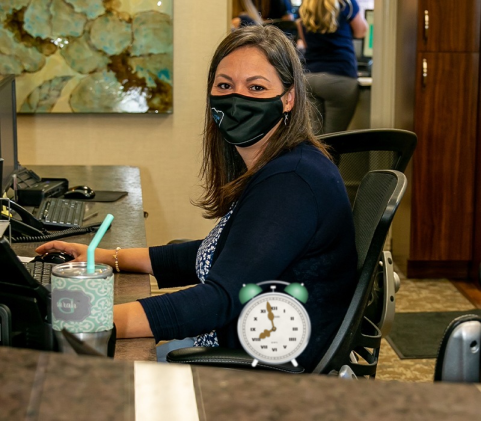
7,58
